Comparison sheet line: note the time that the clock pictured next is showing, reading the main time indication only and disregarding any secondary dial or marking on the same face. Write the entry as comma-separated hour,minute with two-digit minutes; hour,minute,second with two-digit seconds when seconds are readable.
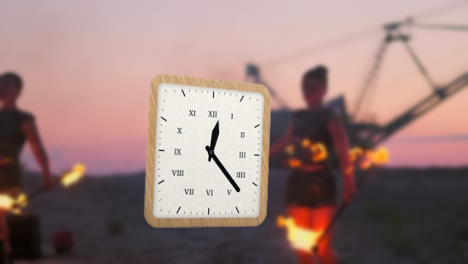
12,23
